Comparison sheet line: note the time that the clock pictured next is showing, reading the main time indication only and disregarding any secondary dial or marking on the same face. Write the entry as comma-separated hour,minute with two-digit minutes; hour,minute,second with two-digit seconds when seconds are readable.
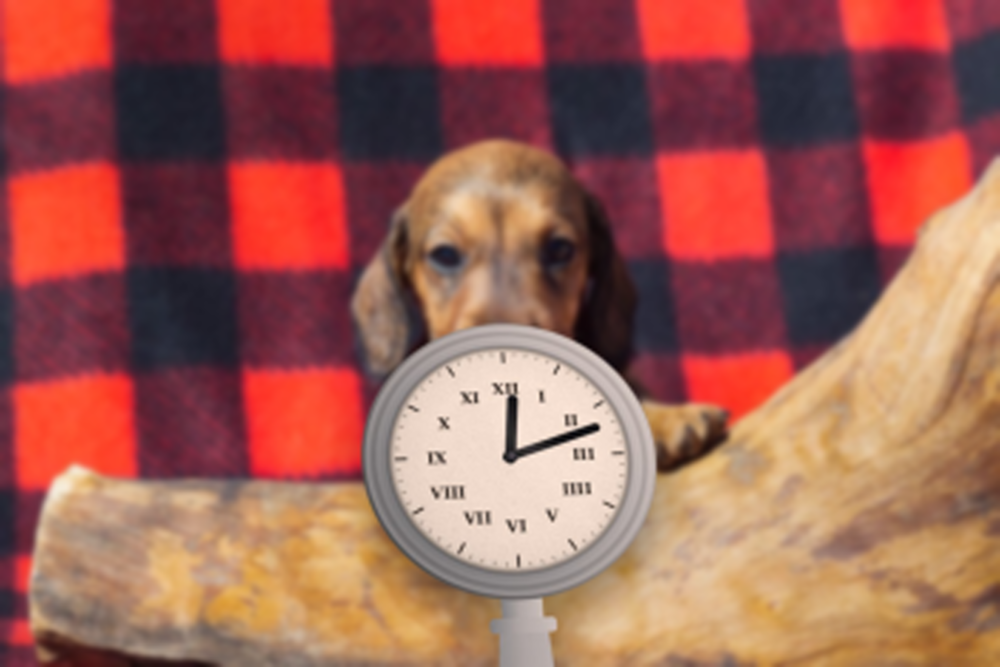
12,12
